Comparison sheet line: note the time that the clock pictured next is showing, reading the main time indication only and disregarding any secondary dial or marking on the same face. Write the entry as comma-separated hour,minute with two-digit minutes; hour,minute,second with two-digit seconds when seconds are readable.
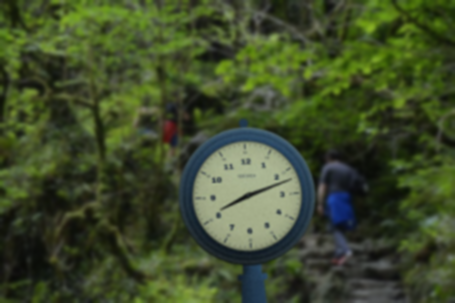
8,12
